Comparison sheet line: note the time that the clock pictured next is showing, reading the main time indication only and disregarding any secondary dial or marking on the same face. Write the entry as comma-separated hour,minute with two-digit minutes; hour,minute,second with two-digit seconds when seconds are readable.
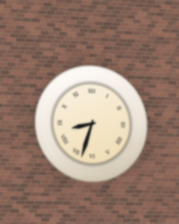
8,33
